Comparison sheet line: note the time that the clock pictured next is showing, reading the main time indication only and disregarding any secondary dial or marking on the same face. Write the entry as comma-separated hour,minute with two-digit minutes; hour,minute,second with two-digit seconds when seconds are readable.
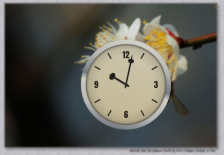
10,02
